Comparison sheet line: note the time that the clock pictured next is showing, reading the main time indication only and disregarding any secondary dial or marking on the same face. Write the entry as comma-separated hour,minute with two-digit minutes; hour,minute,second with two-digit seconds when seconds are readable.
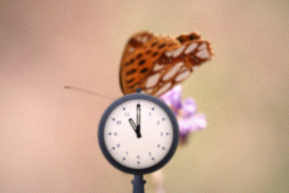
11,00
